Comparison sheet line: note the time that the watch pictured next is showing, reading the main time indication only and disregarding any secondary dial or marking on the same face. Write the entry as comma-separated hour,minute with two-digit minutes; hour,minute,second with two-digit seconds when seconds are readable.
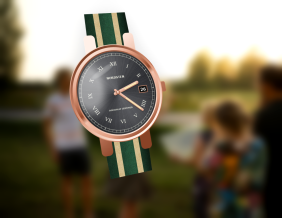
2,22
